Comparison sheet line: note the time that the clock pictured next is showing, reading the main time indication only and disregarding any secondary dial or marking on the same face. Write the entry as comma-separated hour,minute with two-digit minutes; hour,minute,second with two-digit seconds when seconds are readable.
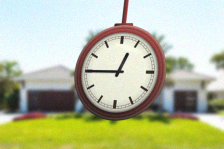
12,45
